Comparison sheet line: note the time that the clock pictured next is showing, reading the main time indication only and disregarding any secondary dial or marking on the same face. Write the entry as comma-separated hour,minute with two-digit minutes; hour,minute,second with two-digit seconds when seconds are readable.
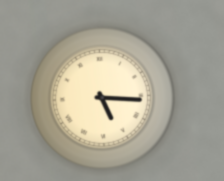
5,16
